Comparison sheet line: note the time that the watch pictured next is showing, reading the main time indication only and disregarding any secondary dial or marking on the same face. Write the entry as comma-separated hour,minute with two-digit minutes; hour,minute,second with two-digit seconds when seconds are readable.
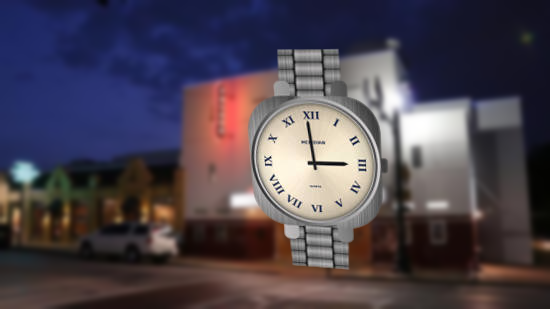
2,59
